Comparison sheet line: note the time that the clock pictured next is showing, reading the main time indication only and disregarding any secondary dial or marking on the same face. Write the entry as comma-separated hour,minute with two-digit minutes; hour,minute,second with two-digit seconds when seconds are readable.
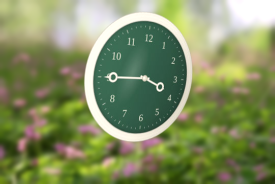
3,45
